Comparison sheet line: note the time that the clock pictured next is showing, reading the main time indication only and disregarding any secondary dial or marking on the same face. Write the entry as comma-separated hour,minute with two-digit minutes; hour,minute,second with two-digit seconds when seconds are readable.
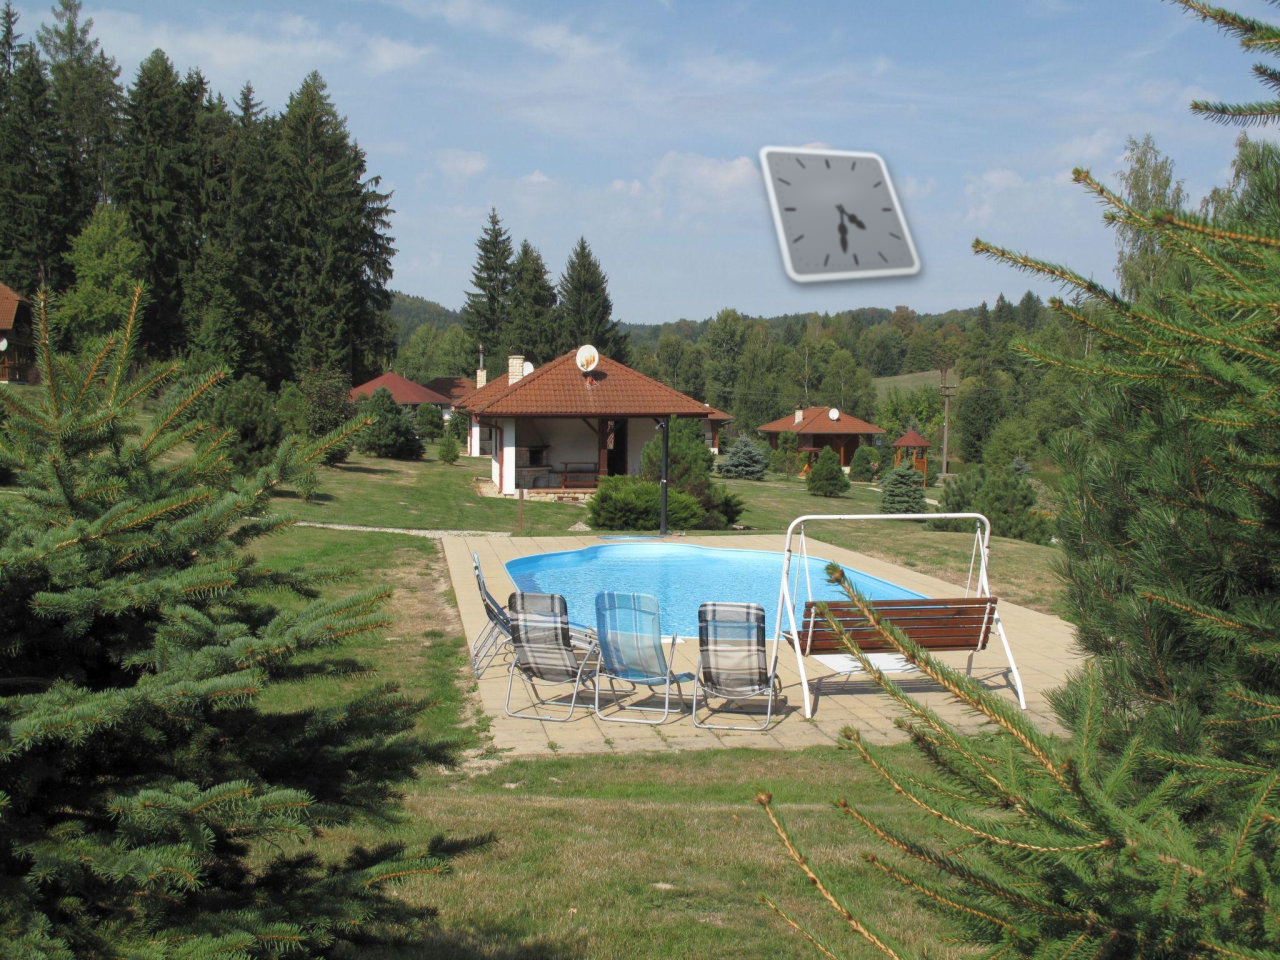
4,32
